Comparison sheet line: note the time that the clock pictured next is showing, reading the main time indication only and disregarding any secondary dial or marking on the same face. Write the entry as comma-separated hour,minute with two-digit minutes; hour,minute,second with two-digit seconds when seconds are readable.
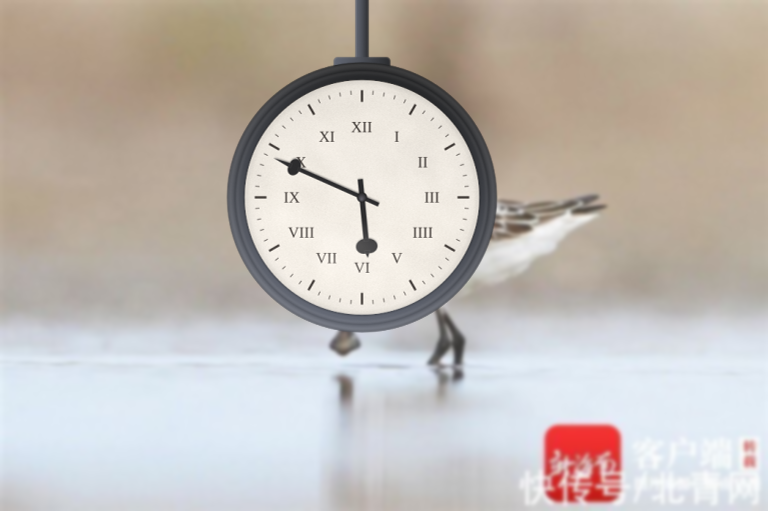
5,49
